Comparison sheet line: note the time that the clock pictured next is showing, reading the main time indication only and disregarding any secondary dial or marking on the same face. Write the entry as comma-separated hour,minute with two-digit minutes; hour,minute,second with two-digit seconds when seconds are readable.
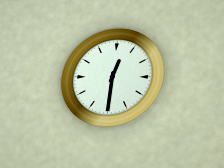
12,30
